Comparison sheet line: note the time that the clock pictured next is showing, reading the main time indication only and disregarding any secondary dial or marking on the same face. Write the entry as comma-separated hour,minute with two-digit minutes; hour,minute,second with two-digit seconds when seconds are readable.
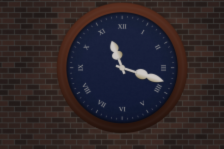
11,18
